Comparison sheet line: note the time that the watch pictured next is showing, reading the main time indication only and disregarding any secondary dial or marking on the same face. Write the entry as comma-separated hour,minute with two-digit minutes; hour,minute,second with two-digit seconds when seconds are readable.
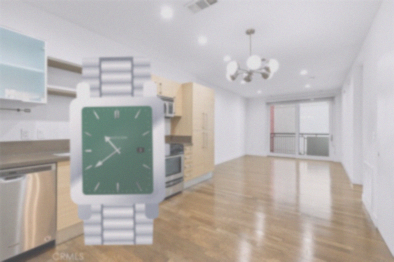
10,39
